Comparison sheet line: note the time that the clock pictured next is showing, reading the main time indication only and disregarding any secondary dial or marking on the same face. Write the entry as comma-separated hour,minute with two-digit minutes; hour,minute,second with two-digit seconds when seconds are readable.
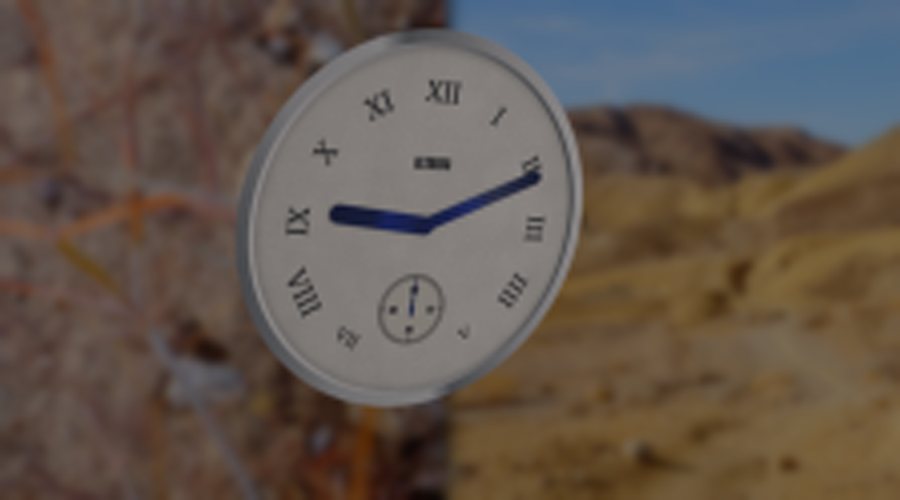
9,11
